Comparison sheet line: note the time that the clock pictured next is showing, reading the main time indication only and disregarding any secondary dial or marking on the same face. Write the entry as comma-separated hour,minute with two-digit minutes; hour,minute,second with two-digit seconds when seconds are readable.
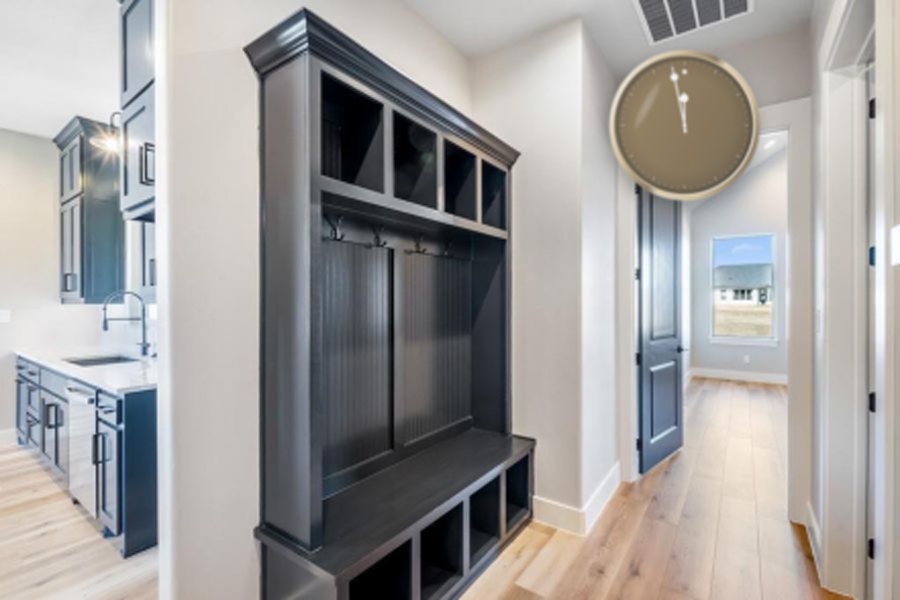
11,58
